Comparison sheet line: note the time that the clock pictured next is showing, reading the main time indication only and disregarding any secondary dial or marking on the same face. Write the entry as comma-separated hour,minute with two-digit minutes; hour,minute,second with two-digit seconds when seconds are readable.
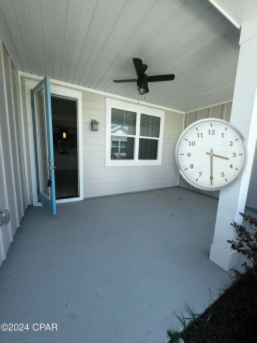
3,30
